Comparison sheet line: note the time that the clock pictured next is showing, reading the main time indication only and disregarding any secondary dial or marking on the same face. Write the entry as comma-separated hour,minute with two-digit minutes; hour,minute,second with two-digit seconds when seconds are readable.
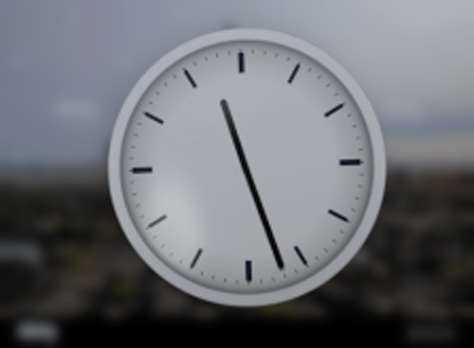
11,27
